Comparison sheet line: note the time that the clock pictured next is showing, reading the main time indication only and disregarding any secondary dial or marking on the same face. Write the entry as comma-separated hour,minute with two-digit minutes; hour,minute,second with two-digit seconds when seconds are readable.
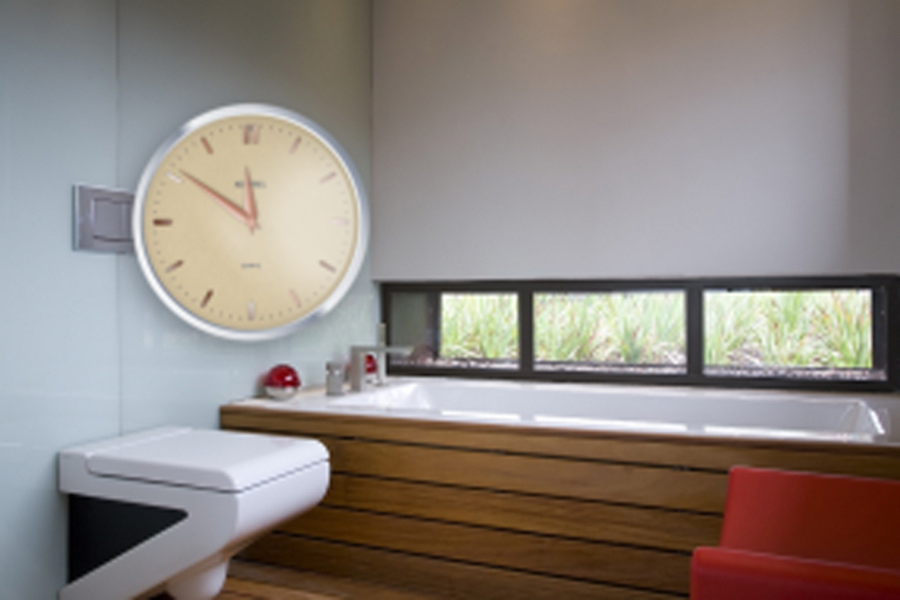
11,51
